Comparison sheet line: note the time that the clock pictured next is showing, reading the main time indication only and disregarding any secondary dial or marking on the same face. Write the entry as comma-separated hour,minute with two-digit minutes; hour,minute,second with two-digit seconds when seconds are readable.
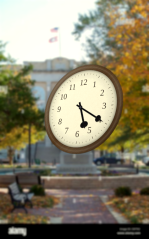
5,20
